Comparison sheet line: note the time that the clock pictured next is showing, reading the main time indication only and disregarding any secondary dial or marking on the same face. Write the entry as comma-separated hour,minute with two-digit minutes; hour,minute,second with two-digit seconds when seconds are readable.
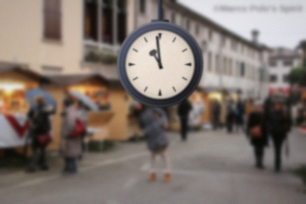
10,59
